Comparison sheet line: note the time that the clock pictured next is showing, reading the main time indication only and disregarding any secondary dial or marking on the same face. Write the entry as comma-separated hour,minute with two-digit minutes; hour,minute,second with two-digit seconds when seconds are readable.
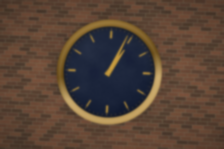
1,04
